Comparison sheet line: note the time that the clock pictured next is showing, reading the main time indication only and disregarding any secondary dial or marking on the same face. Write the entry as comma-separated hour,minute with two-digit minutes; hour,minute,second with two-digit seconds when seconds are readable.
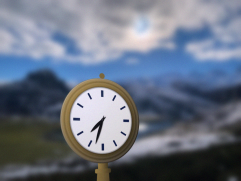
7,33
